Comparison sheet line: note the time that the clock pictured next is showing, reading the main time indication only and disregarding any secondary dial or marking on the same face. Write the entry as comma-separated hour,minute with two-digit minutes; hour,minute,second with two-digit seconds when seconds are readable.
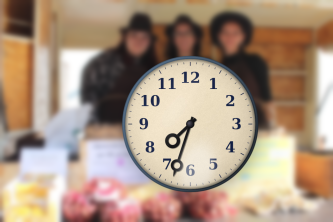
7,33
